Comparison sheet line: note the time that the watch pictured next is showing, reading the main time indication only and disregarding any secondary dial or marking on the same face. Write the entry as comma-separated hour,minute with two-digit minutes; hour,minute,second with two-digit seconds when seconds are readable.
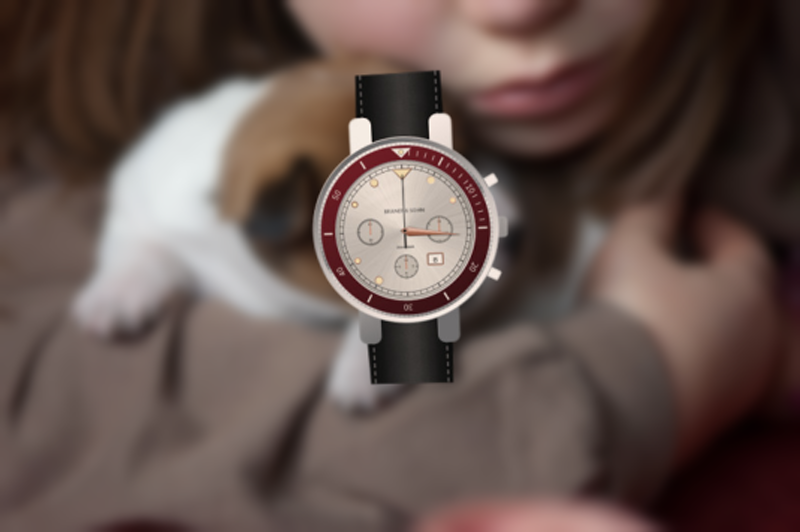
3,16
